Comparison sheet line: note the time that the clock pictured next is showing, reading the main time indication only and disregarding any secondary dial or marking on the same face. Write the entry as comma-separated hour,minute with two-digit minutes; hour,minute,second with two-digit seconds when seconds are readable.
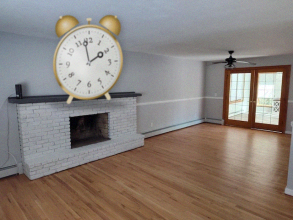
1,58
